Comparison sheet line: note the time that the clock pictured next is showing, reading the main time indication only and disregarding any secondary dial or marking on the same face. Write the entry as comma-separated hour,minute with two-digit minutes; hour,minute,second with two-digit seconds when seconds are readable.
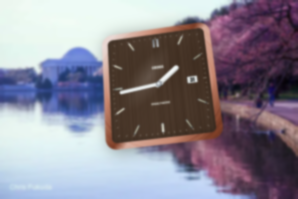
1,44
